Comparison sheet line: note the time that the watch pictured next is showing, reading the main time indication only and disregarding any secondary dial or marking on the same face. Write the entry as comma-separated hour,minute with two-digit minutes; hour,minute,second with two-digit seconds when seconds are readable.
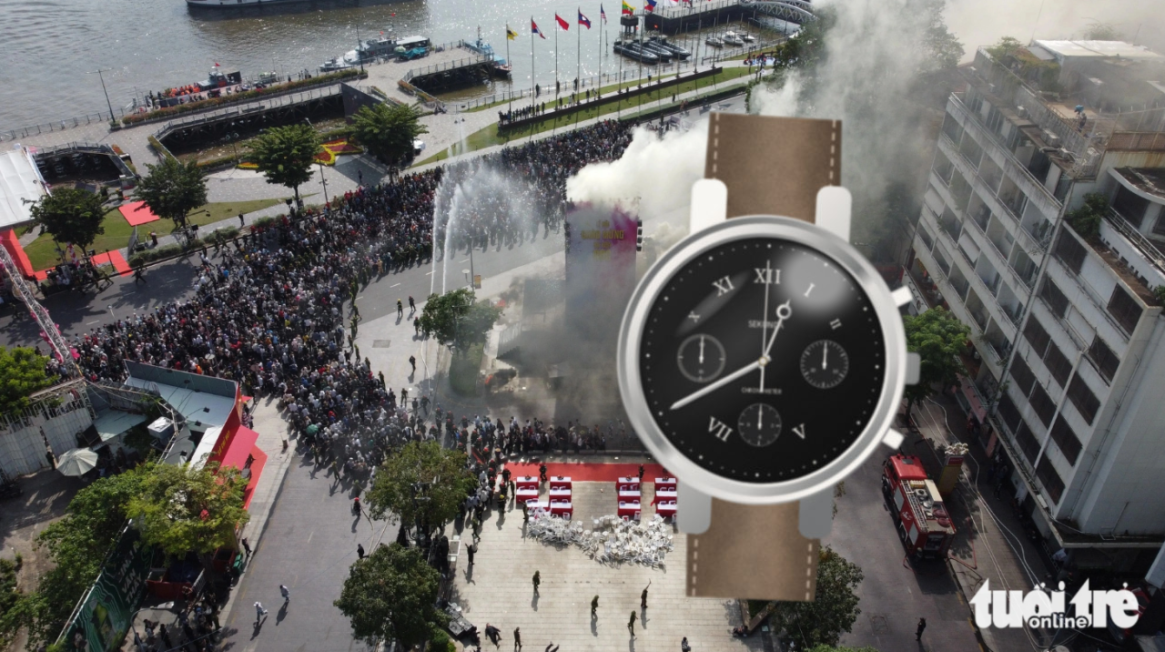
12,40
